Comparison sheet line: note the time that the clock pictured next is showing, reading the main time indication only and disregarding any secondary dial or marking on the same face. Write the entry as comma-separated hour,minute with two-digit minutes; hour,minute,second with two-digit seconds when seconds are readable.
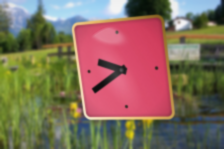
9,40
